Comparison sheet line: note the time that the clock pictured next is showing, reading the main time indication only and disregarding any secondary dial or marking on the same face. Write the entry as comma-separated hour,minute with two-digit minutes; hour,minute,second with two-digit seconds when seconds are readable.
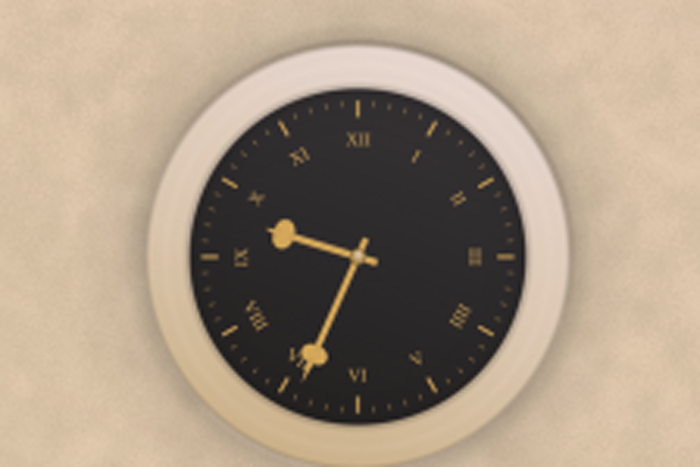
9,34
